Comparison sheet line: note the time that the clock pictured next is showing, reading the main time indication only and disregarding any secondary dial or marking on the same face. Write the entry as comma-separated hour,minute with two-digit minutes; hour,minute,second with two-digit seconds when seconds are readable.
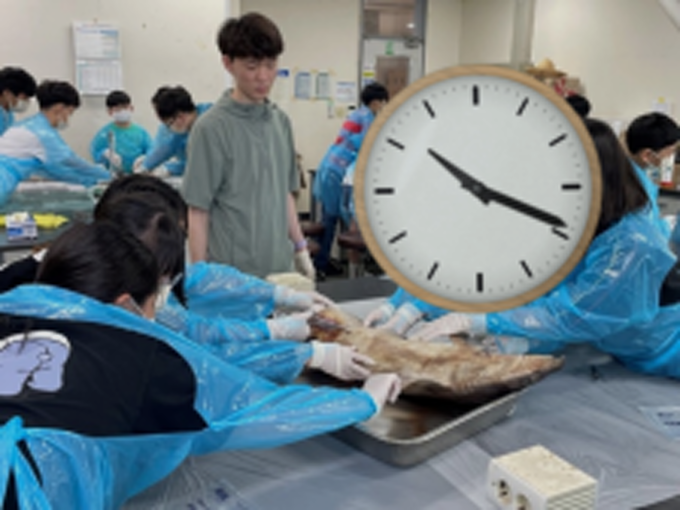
10,19
